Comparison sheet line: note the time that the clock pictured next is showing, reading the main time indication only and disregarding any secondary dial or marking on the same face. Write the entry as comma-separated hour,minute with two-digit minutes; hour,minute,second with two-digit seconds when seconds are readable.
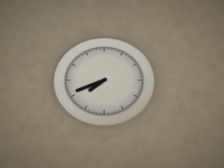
7,41
